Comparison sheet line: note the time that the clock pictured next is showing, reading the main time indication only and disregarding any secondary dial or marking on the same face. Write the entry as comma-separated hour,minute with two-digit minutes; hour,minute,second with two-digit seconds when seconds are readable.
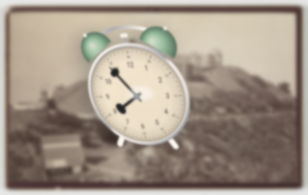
7,54
